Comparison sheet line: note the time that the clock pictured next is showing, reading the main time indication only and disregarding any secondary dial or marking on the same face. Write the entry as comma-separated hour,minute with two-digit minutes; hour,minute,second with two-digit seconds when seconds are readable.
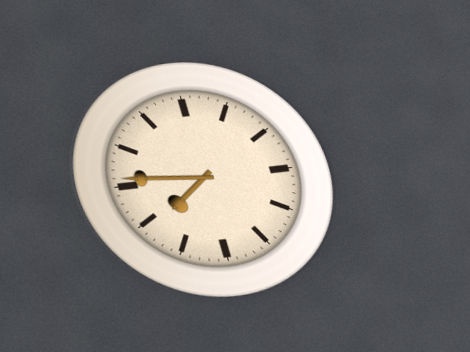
7,46
